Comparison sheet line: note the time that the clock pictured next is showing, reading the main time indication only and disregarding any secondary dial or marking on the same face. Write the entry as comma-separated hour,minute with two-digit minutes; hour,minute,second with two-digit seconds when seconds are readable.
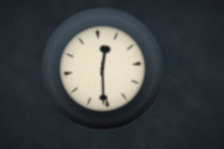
12,31
